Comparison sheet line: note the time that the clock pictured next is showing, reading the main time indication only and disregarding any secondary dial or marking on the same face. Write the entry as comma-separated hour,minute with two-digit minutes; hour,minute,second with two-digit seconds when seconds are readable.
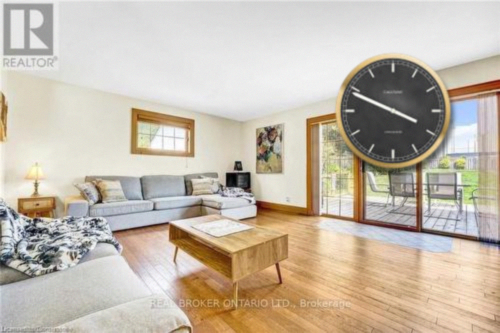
3,49
